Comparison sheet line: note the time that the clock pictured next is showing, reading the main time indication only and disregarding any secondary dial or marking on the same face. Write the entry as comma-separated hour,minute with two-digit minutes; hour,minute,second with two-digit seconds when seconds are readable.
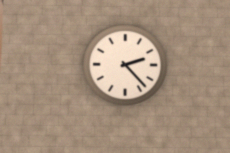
2,23
